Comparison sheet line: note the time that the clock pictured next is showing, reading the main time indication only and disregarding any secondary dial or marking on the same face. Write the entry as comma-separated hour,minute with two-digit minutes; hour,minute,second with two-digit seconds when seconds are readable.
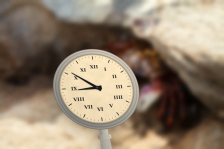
8,51
